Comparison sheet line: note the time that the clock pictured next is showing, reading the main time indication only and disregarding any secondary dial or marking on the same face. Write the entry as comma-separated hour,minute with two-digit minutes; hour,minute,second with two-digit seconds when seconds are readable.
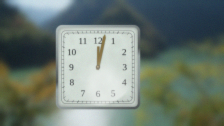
12,02
